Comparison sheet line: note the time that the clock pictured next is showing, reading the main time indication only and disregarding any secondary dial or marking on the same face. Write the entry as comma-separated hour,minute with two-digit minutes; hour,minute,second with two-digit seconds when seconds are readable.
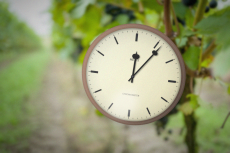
12,06
